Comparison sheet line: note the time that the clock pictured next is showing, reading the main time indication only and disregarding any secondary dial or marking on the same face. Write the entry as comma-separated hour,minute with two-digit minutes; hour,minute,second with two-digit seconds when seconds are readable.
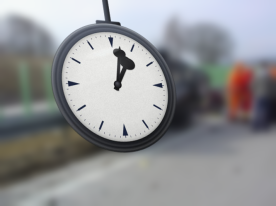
1,02
